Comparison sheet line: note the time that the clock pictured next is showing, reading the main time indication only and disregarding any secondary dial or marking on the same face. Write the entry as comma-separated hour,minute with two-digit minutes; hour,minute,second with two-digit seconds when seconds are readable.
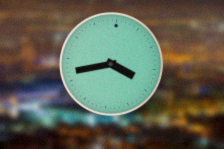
3,42
